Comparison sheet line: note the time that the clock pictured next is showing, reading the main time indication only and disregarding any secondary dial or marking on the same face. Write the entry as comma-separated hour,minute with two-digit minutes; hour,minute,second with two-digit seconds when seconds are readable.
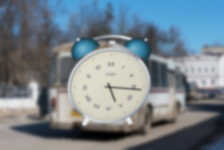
5,16
